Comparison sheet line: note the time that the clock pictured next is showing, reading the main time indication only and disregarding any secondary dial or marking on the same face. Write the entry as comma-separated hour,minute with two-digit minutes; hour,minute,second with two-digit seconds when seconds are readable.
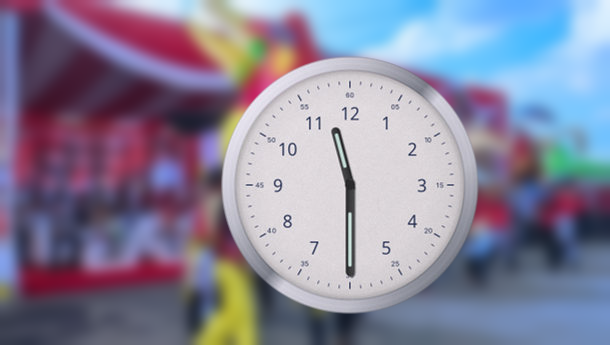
11,30
